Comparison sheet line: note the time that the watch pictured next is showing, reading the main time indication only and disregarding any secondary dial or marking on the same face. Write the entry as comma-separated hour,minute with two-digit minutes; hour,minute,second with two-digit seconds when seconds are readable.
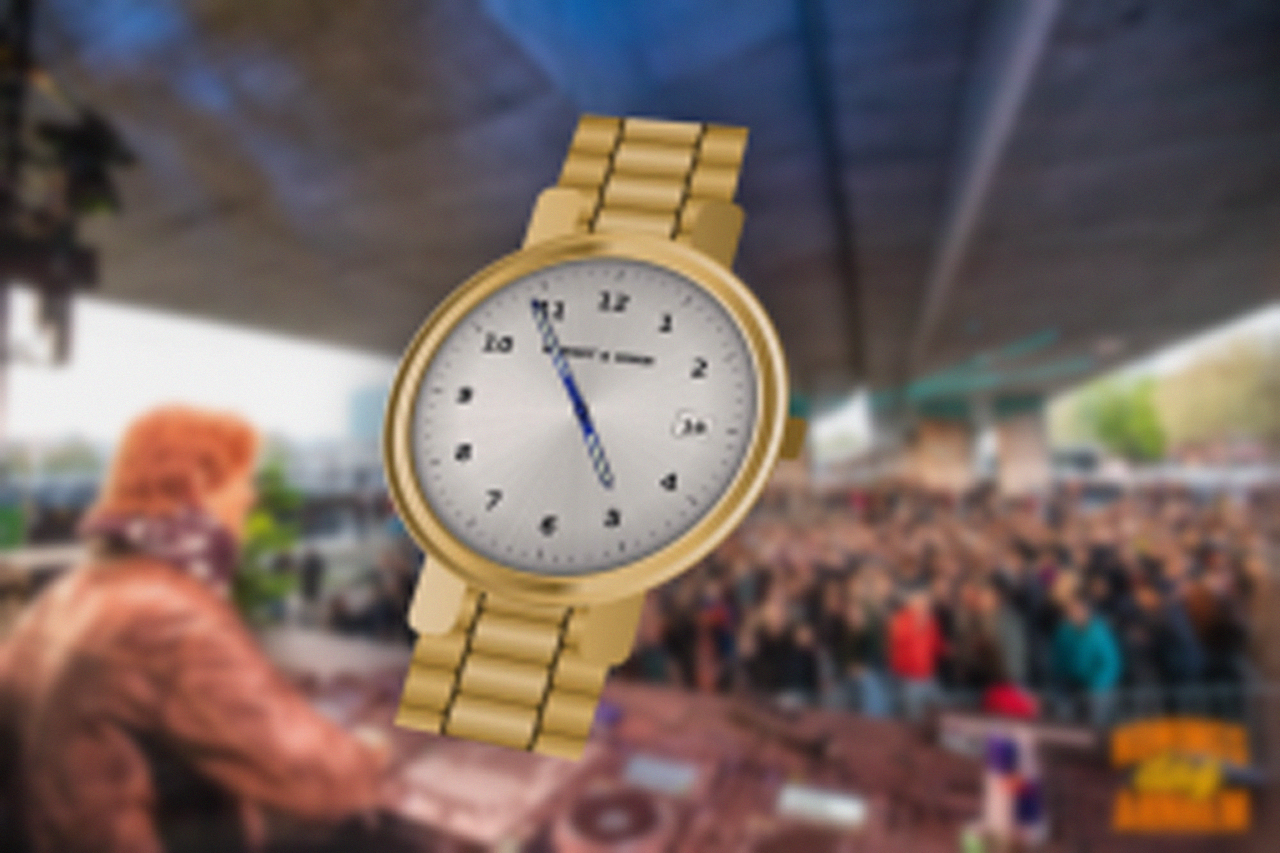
4,54
